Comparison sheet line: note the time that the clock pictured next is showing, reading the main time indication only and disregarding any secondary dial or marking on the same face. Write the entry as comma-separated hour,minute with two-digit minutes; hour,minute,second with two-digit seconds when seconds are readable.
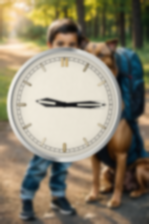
9,15
